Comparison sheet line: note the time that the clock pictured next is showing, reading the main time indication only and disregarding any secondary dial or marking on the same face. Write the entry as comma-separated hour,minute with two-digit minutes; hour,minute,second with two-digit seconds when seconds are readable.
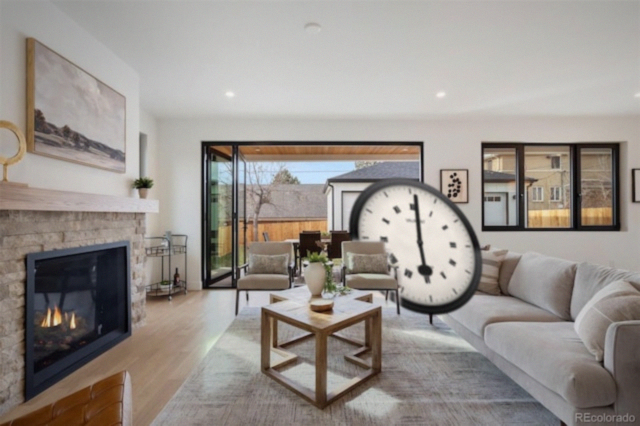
6,01
